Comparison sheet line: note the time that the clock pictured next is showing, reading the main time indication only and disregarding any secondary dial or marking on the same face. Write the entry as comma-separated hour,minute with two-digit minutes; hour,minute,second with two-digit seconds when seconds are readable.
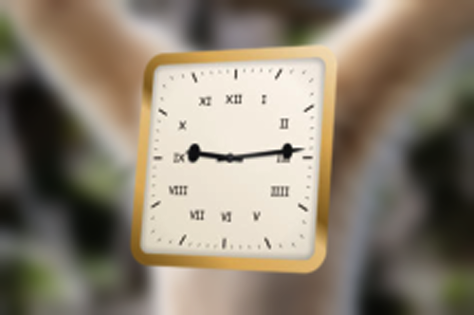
9,14
